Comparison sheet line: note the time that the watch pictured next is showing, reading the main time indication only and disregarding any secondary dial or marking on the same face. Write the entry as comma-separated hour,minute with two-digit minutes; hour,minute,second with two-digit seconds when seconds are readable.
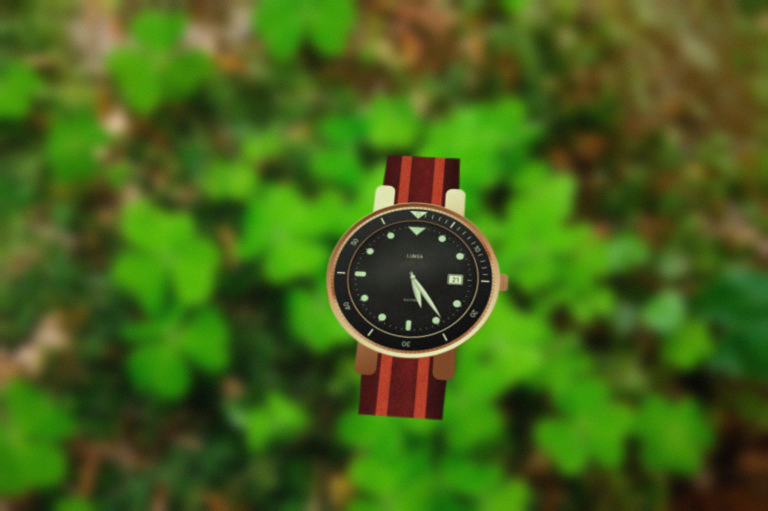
5,24
